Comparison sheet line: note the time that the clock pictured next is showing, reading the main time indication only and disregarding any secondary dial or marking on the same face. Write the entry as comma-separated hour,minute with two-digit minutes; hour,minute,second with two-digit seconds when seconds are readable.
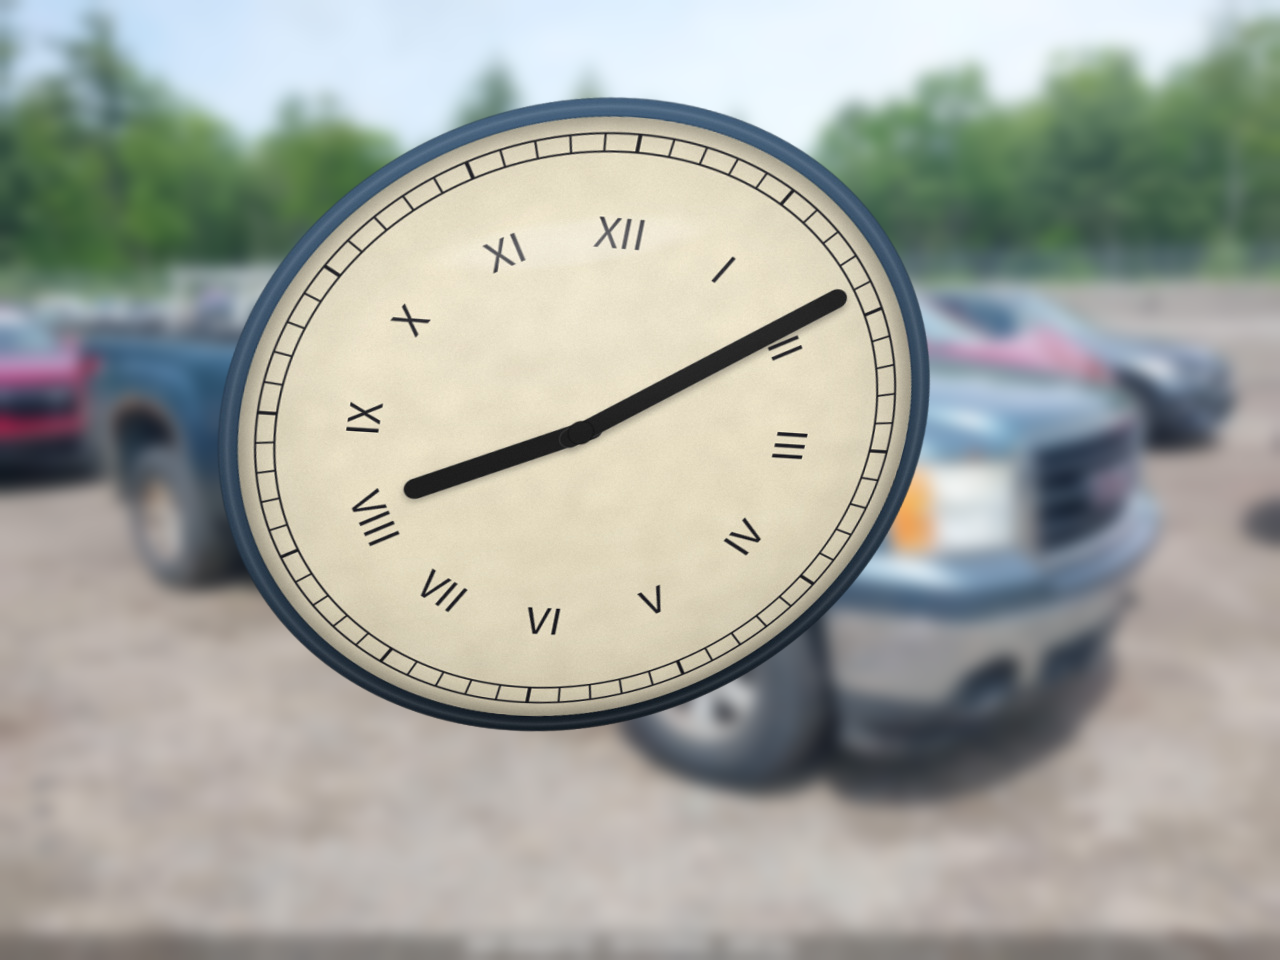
8,09
